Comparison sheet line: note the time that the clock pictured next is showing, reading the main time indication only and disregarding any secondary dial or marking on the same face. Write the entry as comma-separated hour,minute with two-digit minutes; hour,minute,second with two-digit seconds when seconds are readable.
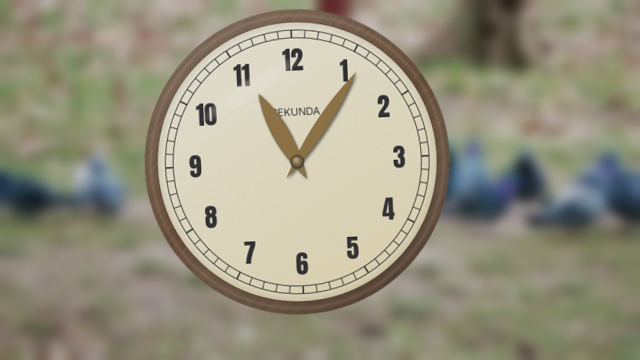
11,06
